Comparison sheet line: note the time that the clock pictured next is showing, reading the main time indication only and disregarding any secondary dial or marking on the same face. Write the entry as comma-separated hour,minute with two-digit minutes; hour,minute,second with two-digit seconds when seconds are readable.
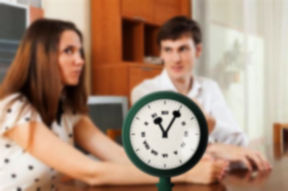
11,05
